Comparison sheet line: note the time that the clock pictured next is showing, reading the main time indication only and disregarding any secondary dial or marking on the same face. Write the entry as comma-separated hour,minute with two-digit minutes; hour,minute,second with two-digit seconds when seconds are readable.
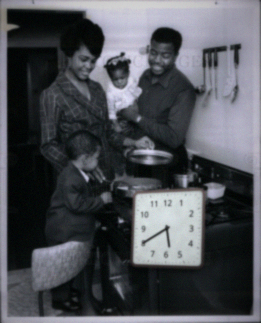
5,40
